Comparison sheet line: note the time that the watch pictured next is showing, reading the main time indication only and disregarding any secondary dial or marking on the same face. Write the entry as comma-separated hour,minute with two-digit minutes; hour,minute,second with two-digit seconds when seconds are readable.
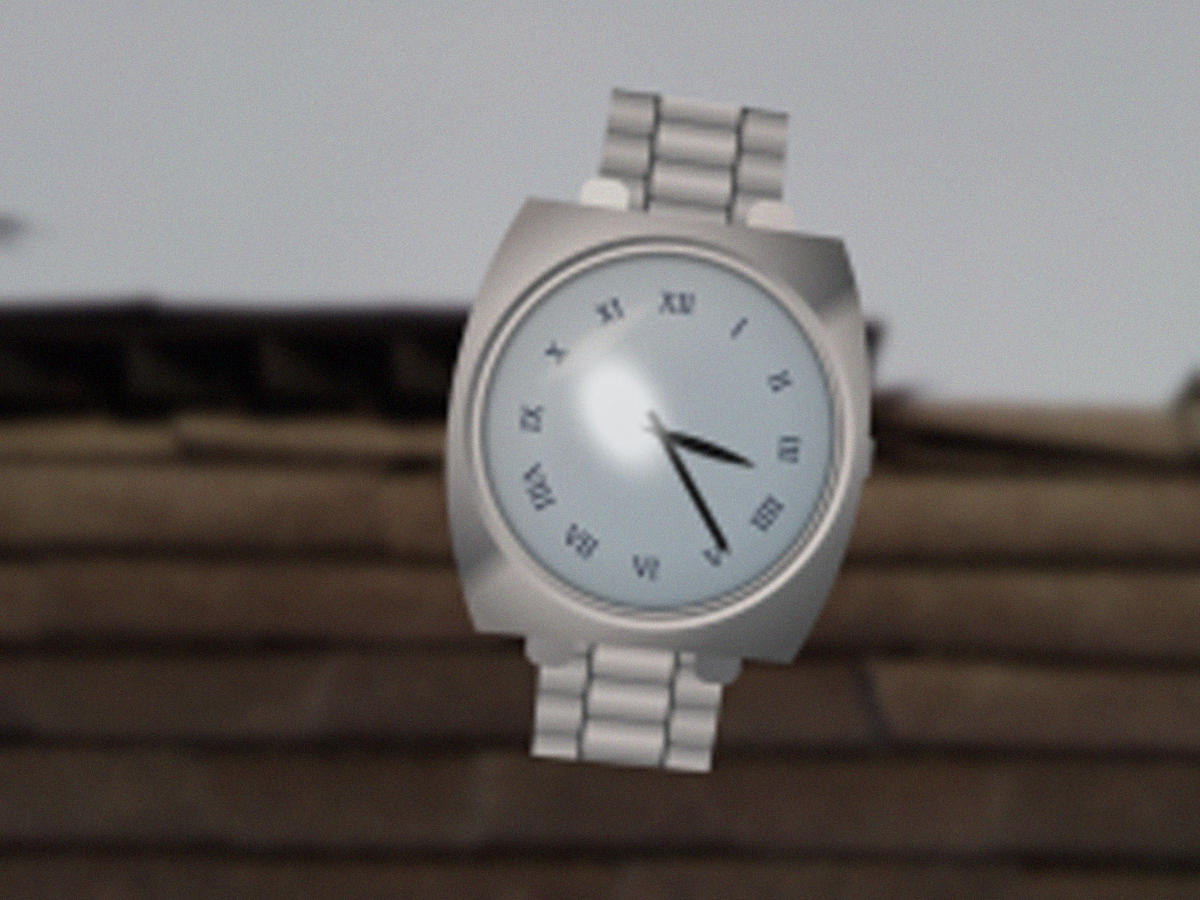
3,24
